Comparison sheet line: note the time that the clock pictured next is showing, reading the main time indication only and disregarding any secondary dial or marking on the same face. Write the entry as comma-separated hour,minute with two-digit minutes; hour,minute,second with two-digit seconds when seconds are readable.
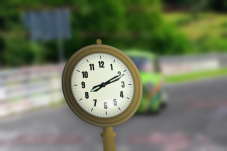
8,11
